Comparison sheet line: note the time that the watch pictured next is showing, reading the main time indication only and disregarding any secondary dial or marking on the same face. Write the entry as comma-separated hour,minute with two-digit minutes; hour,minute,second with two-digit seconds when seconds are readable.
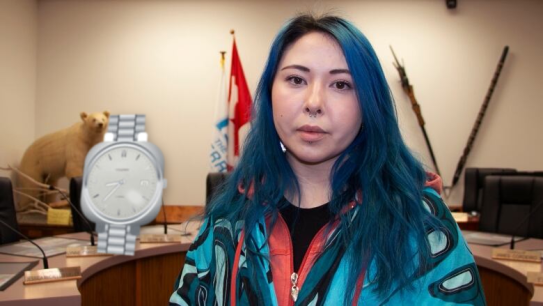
8,37
